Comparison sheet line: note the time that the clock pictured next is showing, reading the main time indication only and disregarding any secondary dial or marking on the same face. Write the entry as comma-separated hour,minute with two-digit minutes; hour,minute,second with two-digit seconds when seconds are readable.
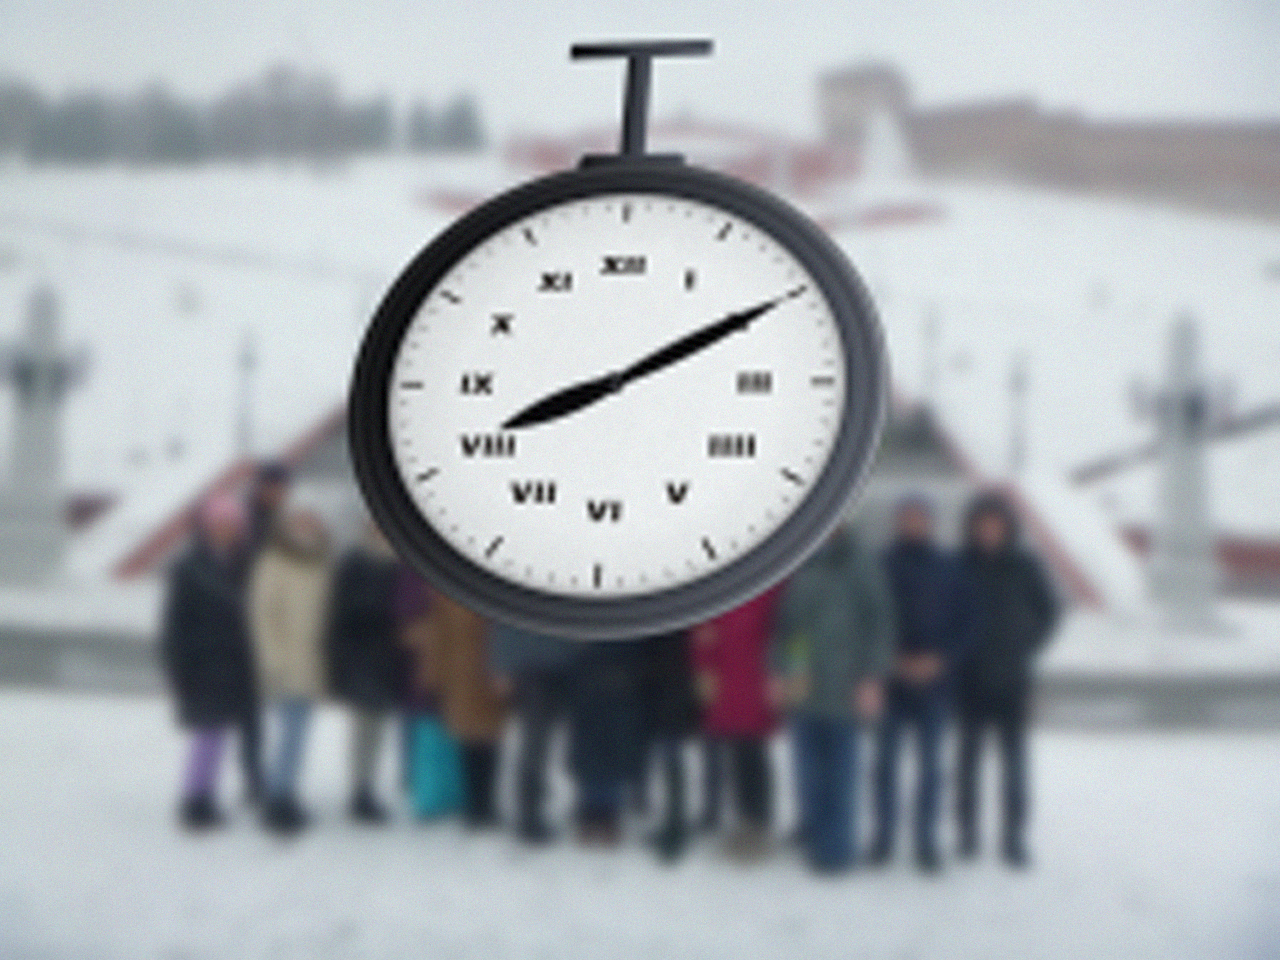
8,10
